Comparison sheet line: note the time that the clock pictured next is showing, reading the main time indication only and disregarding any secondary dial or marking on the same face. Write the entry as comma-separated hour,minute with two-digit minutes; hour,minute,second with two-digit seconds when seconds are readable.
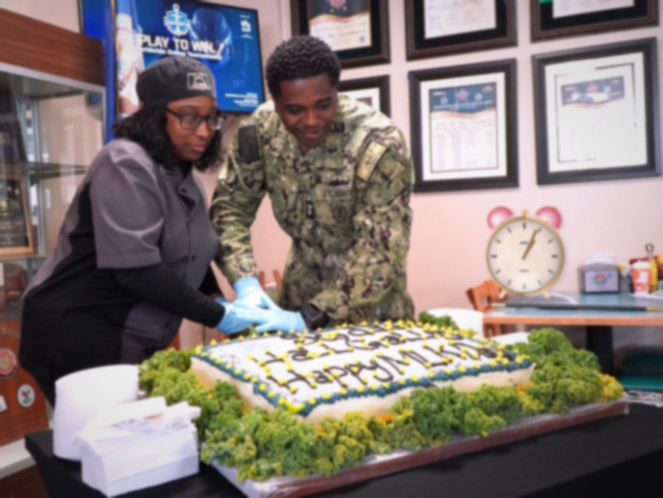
1,04
